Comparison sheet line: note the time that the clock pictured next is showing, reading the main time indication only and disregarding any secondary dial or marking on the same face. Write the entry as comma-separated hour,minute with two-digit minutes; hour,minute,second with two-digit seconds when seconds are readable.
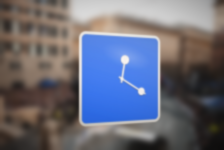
12,20
